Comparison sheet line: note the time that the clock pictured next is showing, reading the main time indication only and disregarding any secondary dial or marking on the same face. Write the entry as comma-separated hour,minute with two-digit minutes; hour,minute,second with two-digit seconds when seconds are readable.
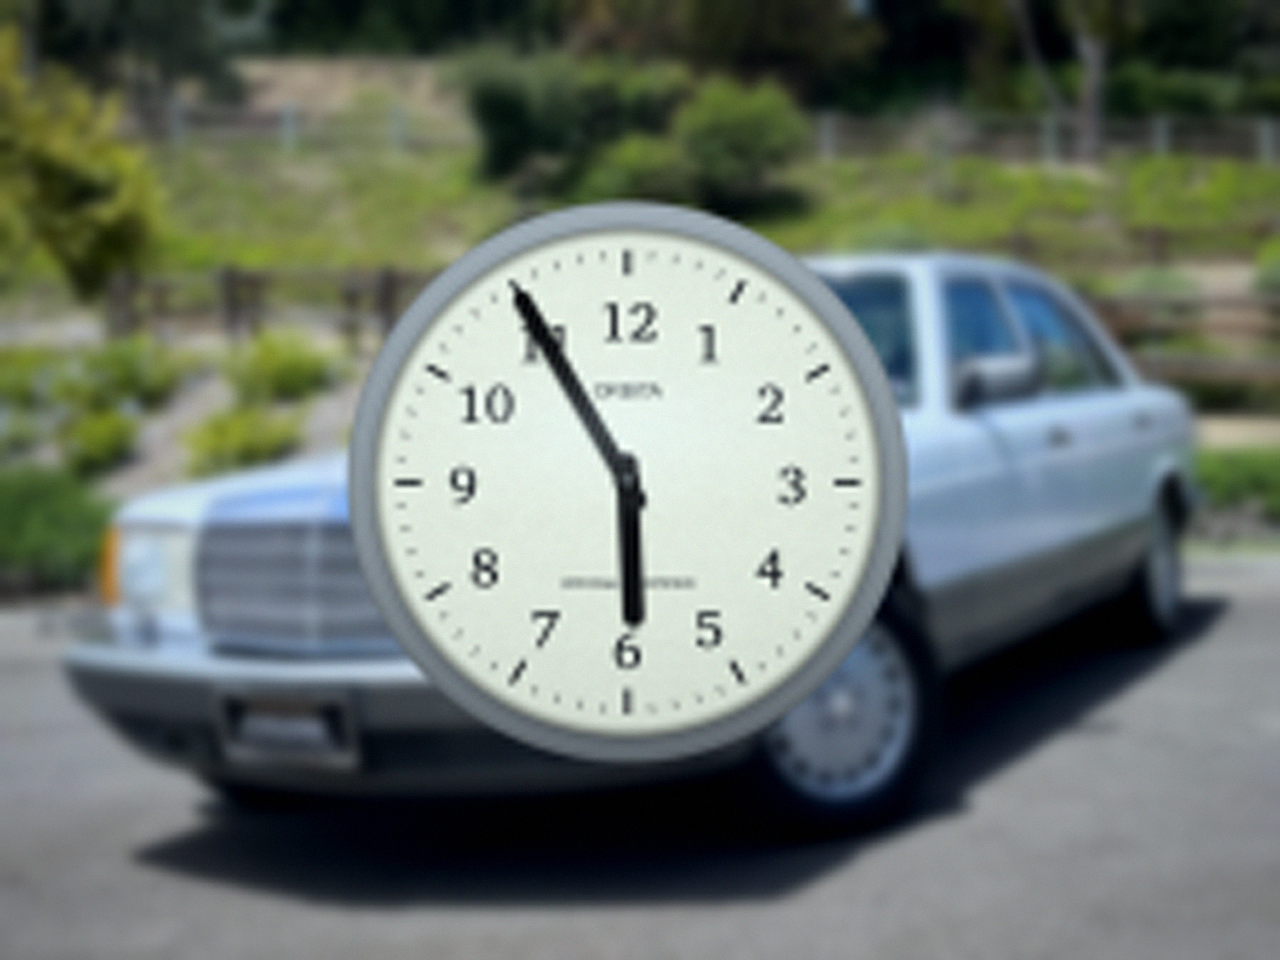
5,55
